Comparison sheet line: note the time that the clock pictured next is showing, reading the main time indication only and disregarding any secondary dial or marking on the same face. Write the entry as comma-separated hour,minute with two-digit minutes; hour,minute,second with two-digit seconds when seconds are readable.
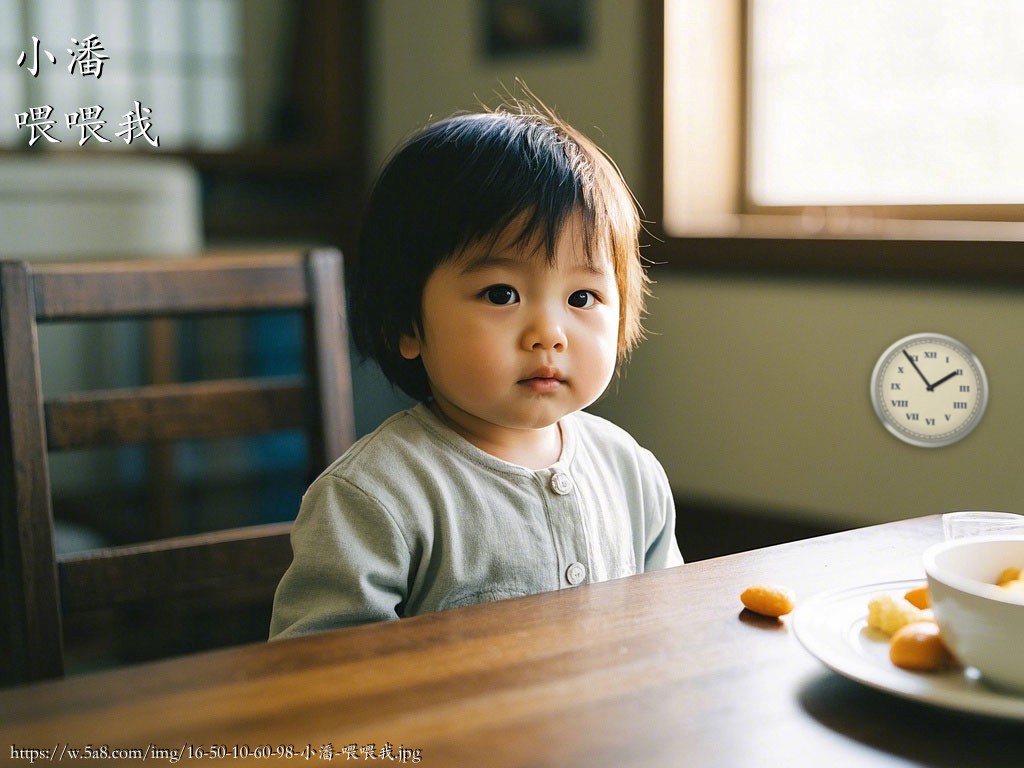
1,54
